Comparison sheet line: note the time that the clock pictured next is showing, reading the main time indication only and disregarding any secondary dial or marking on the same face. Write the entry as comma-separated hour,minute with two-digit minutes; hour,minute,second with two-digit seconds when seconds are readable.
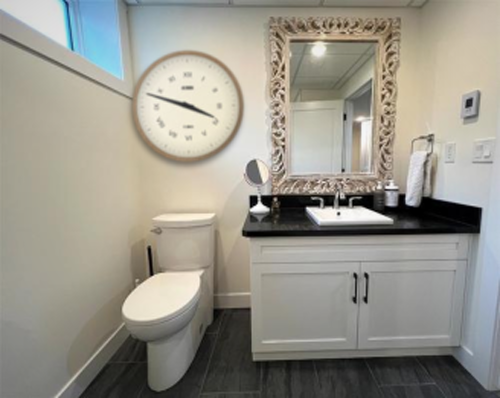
3,48
